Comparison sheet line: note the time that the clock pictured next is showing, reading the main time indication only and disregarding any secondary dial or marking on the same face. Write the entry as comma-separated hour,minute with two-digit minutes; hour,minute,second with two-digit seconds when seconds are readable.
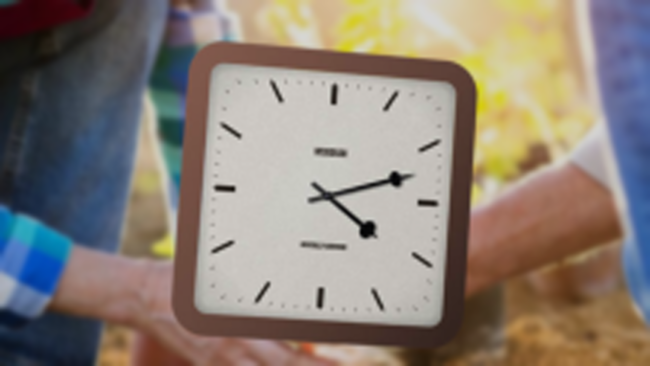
4,12
